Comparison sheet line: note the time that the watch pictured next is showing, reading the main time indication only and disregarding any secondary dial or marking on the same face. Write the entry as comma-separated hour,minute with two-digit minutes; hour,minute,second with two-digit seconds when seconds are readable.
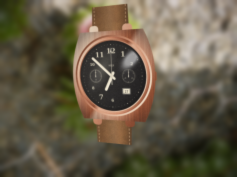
6,52
